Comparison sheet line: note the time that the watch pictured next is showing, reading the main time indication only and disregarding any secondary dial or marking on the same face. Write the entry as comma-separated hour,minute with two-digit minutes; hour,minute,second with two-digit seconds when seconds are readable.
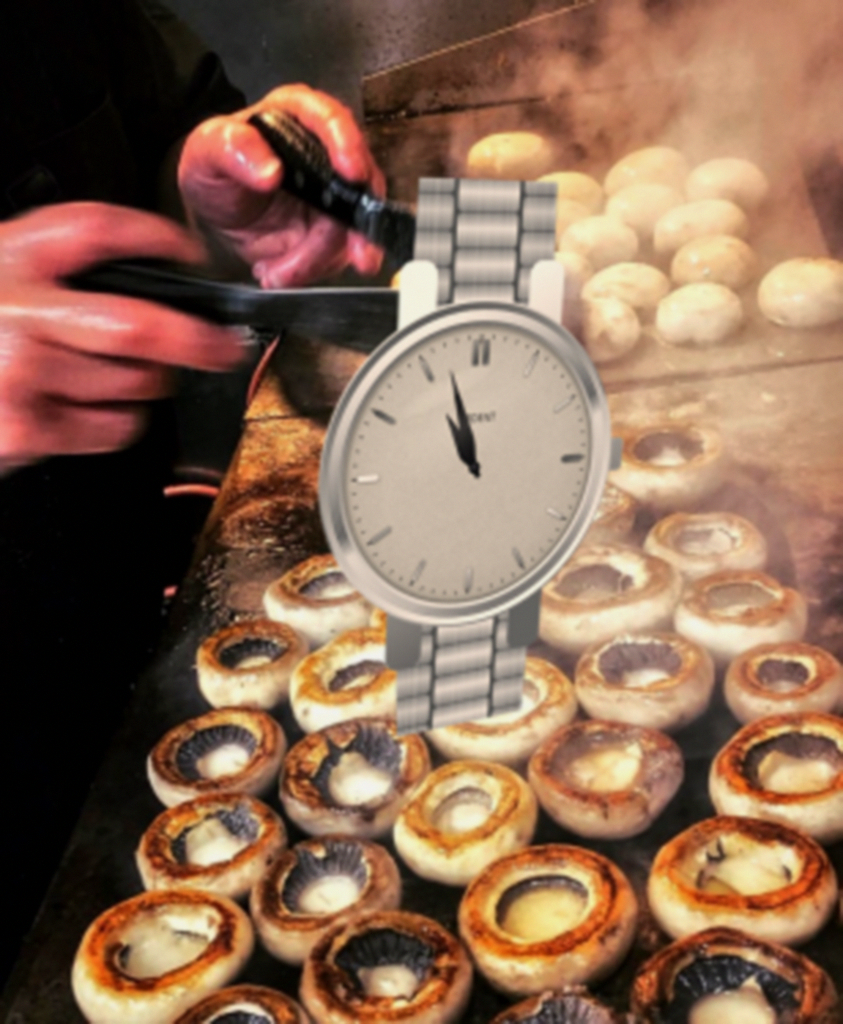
10,57
